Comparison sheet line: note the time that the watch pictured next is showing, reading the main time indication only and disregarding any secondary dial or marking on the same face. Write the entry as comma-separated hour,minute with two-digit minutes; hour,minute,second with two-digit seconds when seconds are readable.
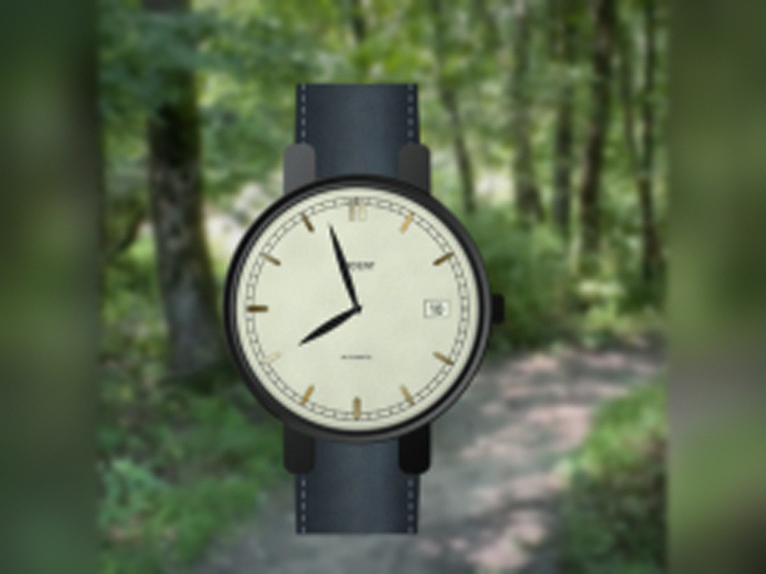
7,57
